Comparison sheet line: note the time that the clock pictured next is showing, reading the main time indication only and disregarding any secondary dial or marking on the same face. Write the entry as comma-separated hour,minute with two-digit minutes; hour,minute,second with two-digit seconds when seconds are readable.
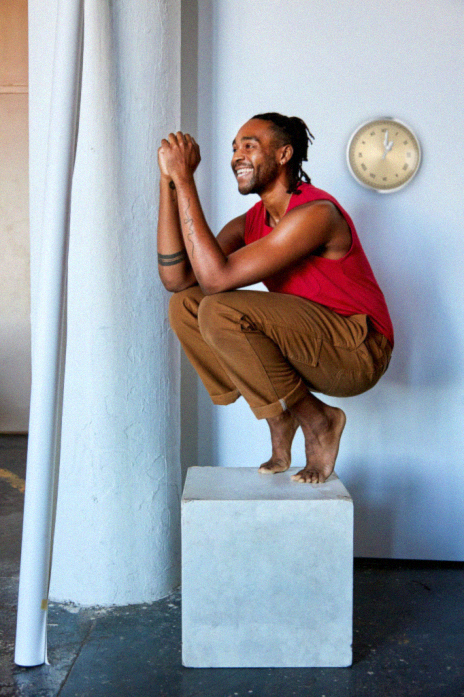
1,01
